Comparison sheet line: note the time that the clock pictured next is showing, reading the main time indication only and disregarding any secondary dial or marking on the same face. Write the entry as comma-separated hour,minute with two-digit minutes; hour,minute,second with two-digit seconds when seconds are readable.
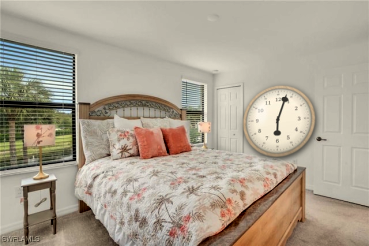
6,03
